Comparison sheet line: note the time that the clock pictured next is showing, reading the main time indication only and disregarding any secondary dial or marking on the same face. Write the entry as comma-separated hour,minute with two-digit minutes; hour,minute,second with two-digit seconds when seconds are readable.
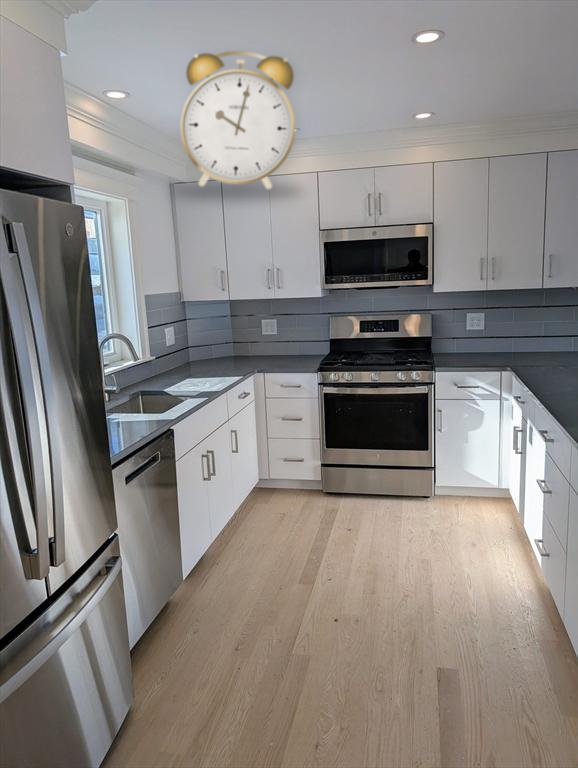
10,02
